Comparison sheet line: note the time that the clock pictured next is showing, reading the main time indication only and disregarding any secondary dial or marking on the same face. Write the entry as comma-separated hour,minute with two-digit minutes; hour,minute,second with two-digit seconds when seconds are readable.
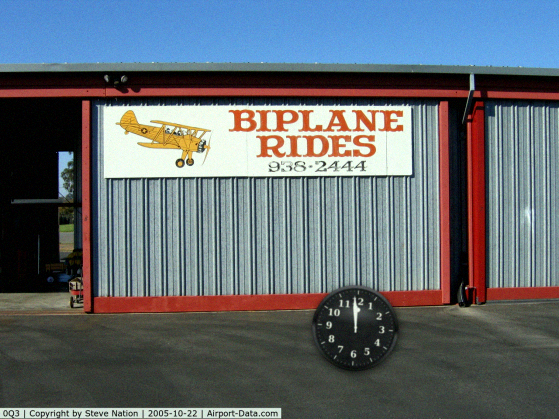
11,59
